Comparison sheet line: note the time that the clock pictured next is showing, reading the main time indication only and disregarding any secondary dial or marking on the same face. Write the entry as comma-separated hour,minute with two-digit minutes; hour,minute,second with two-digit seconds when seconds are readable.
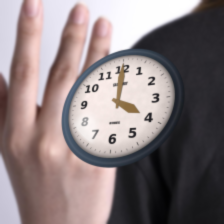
4,00
